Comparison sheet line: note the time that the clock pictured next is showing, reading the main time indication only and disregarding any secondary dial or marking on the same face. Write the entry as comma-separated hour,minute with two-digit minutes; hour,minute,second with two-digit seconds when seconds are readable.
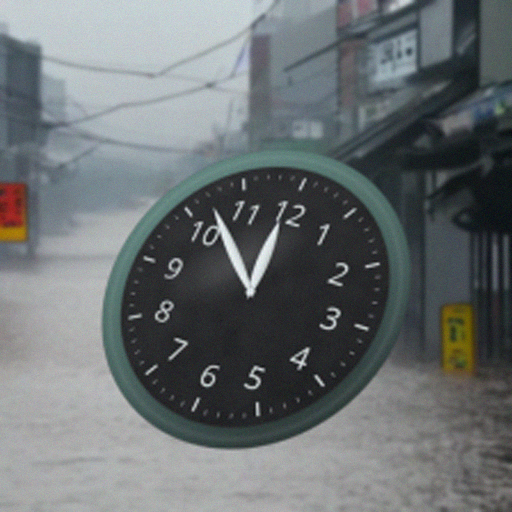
11,52
